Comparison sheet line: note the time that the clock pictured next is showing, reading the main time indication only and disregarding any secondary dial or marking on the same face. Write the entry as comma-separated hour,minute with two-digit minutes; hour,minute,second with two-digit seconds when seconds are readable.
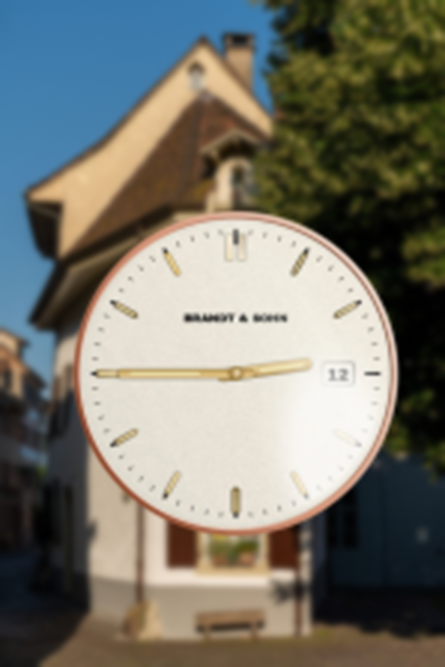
2,45
